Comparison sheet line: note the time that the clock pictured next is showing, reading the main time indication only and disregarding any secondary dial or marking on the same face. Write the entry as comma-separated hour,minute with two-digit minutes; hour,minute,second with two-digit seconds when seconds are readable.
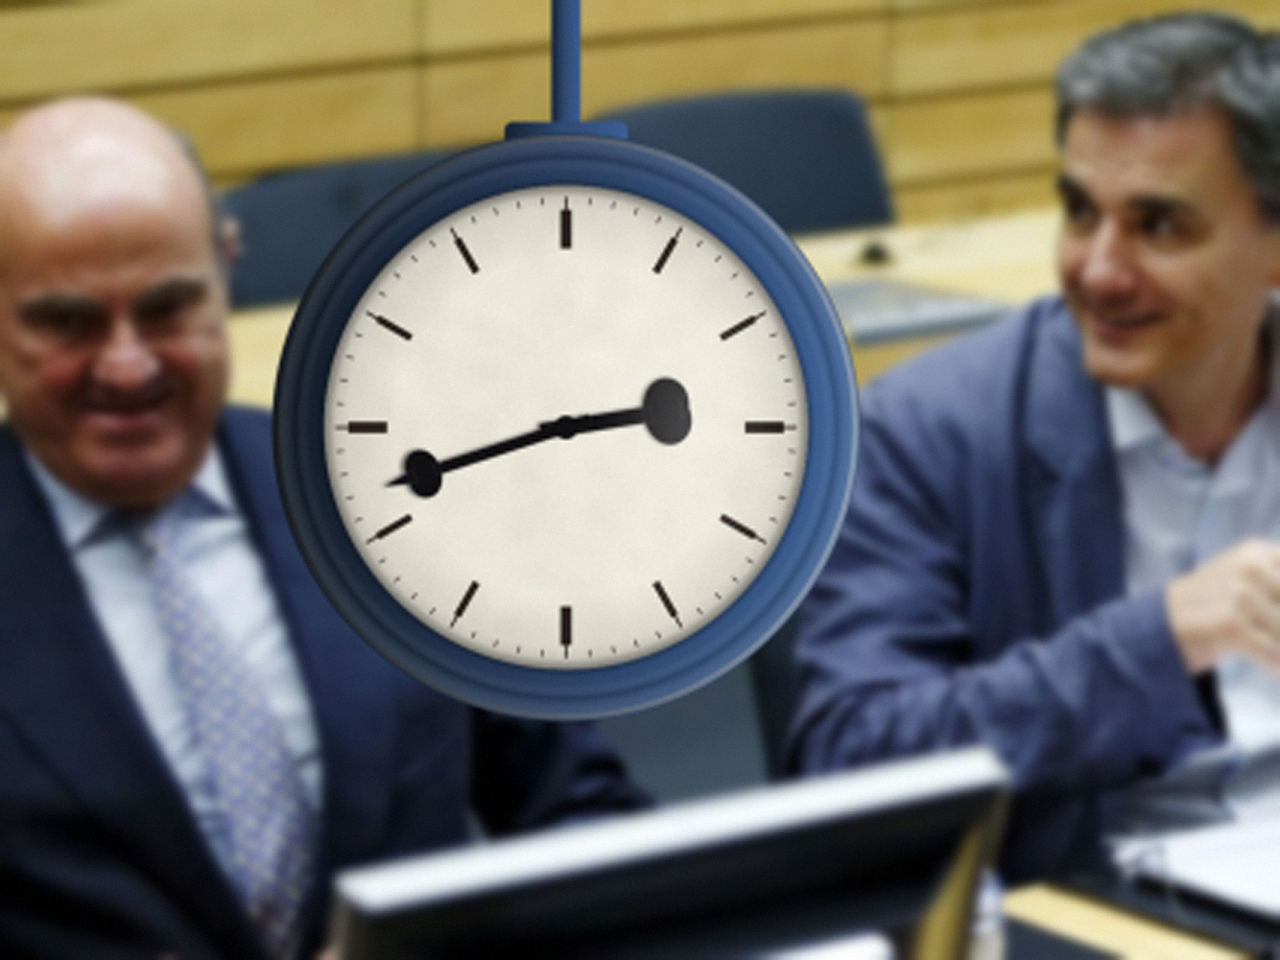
2,42
